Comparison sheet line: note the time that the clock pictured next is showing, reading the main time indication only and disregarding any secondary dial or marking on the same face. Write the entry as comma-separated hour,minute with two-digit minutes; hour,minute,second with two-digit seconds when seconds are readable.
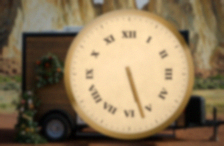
5,27
